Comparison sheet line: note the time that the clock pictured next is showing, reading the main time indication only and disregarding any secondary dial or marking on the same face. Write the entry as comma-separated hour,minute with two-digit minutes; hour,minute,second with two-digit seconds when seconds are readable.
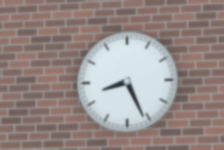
8,26
